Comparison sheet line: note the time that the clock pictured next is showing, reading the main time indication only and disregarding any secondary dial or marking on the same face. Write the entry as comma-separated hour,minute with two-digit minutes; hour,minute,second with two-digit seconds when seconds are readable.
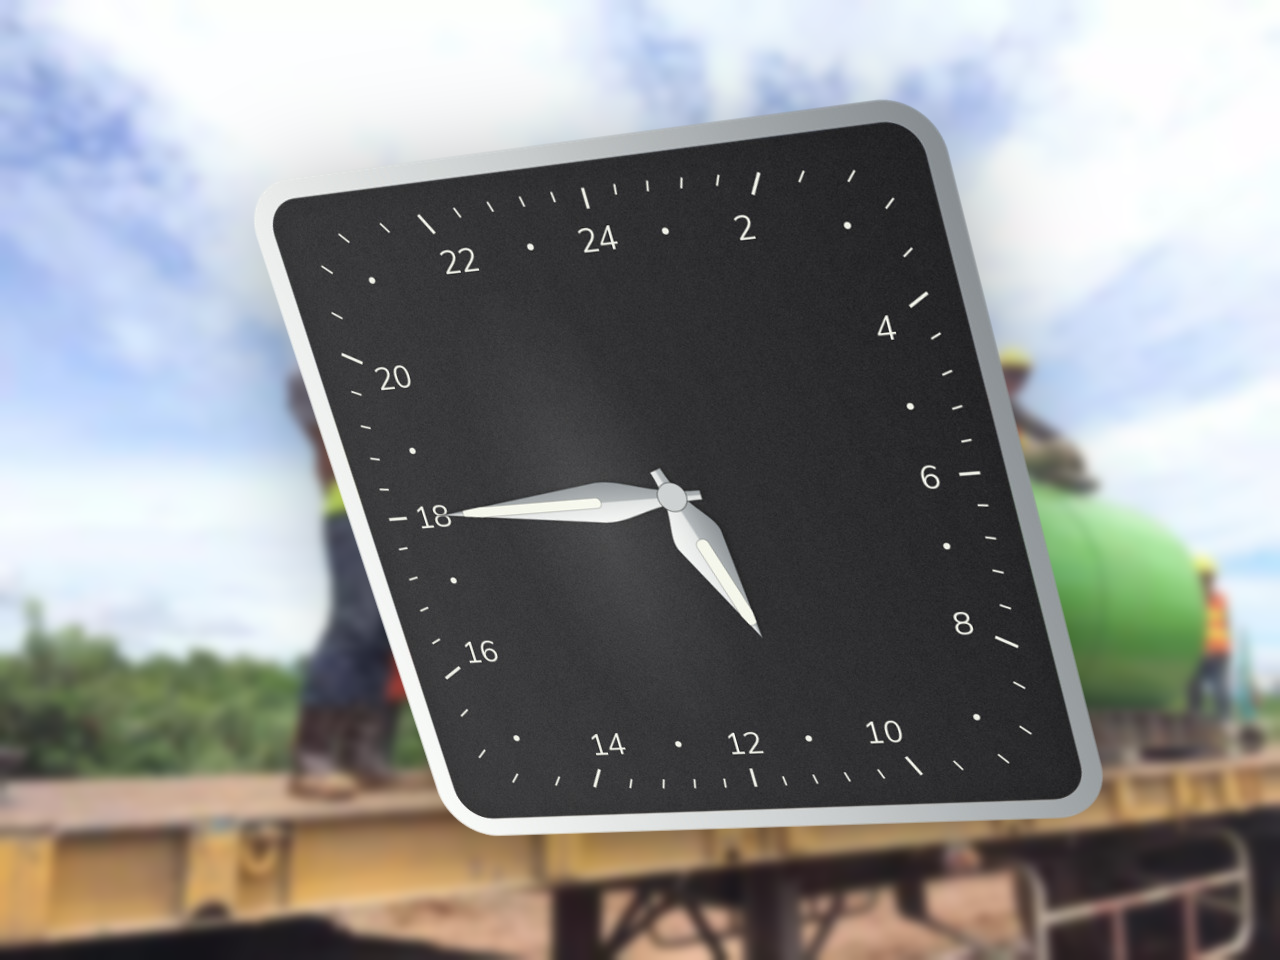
10,45
